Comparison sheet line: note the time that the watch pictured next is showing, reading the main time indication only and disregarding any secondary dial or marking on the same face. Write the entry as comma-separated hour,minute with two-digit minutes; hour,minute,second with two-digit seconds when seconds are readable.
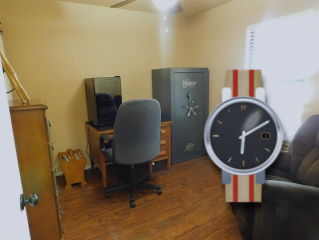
6,10
